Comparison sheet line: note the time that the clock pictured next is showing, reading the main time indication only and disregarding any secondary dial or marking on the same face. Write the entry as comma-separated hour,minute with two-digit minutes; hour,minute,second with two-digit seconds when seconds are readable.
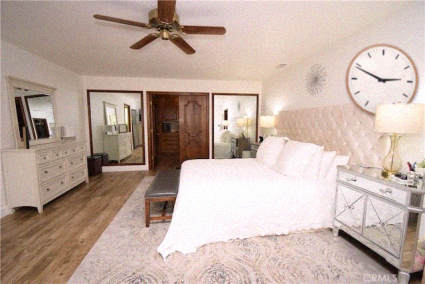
2,49
